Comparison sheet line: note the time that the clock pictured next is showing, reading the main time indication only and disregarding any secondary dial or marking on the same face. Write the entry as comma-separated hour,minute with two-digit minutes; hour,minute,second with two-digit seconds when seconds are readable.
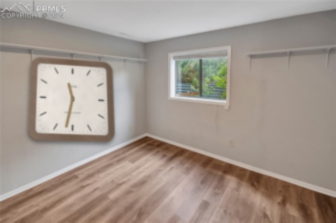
11,32
